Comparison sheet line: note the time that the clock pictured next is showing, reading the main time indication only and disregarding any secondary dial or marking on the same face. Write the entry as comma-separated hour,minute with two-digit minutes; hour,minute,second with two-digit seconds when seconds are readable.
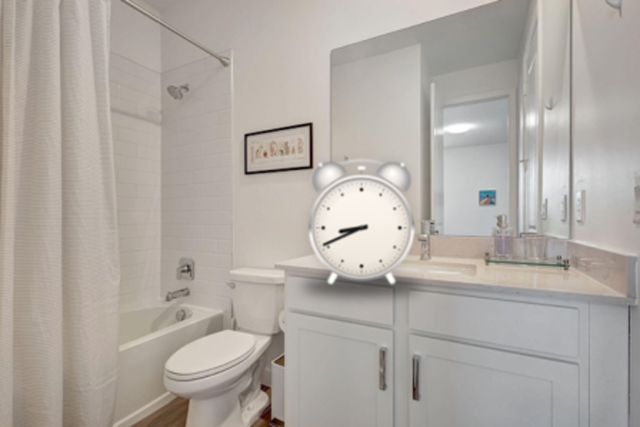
8,41
